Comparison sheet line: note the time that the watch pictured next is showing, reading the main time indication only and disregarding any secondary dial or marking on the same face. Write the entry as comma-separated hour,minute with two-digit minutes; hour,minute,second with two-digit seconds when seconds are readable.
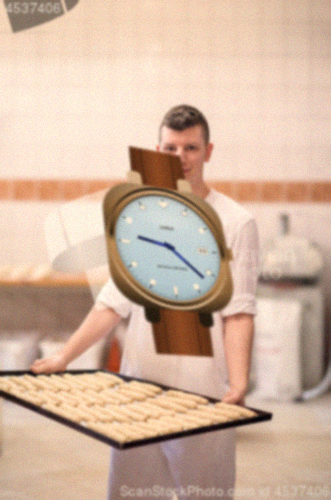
9,22
